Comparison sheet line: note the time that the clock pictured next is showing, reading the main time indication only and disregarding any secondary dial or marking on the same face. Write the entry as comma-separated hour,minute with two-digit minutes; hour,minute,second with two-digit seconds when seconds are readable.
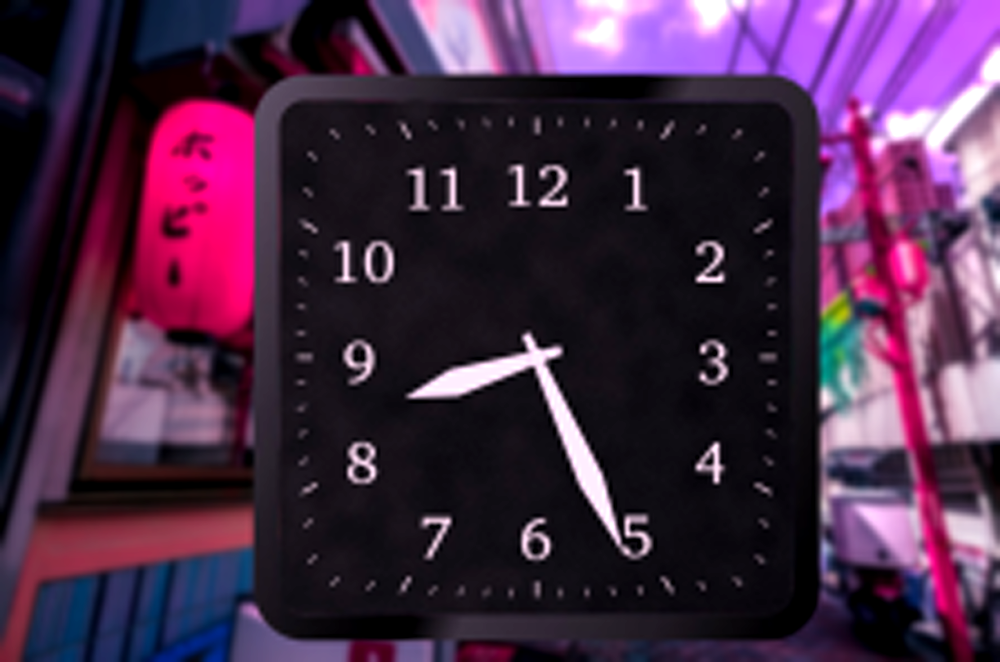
8,26
